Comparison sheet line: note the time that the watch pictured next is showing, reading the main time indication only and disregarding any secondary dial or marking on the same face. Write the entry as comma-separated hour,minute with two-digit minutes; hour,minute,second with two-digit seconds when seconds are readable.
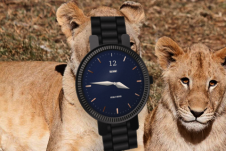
3,46
